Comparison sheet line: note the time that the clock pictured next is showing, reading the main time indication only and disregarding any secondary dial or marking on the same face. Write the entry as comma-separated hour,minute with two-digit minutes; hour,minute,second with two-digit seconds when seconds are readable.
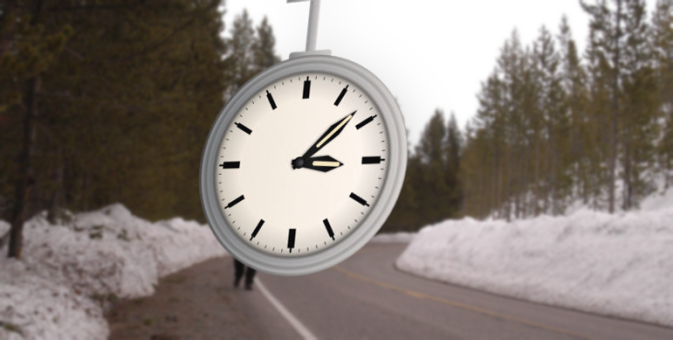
3,08
